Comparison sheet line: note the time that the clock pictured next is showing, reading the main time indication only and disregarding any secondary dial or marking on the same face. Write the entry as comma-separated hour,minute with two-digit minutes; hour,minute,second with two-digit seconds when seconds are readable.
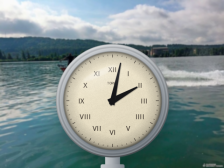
2,02
